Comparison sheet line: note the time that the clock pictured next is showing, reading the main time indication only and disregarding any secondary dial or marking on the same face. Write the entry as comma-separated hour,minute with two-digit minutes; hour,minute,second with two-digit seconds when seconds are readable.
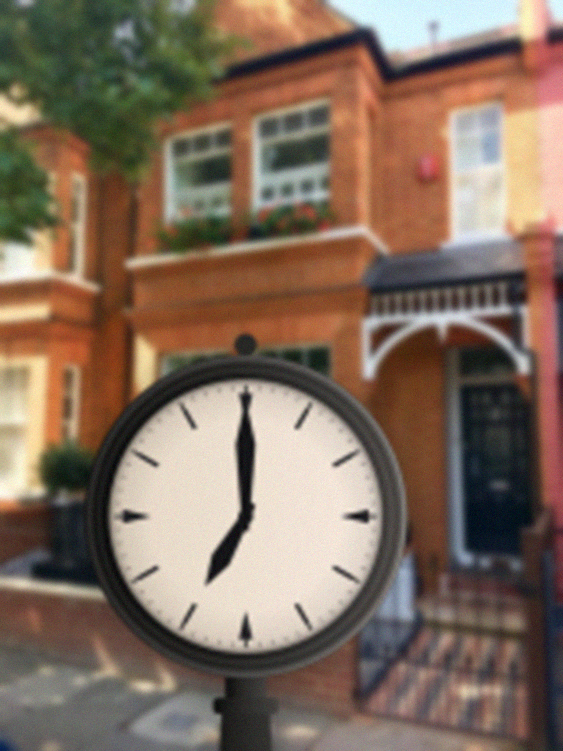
7,00
